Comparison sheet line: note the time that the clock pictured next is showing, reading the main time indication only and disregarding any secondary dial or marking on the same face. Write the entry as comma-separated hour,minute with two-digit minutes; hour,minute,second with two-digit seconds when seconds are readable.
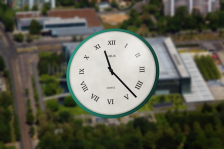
11,23
